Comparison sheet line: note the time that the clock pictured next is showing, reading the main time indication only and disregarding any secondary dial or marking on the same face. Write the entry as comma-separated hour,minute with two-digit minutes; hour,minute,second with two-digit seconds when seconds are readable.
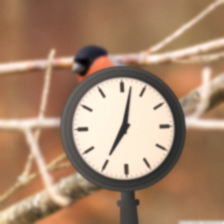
7,02
